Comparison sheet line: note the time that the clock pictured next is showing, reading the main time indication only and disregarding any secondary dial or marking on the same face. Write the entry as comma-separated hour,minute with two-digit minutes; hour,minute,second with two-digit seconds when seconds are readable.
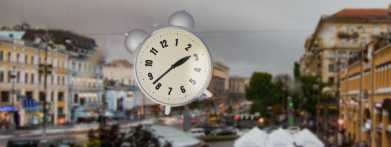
2,42
